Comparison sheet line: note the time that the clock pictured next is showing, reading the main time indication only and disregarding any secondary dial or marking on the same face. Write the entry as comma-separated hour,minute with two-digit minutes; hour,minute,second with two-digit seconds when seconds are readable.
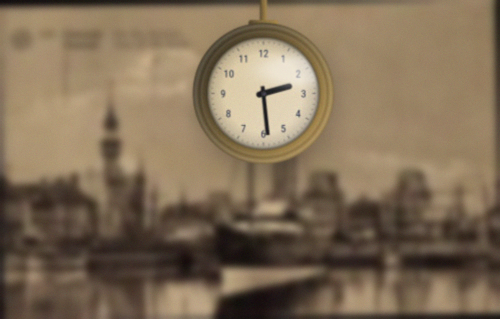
2,29
